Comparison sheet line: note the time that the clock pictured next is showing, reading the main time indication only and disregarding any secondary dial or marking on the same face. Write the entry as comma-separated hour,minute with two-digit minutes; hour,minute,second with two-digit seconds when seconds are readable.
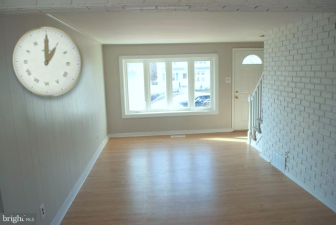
1,00
